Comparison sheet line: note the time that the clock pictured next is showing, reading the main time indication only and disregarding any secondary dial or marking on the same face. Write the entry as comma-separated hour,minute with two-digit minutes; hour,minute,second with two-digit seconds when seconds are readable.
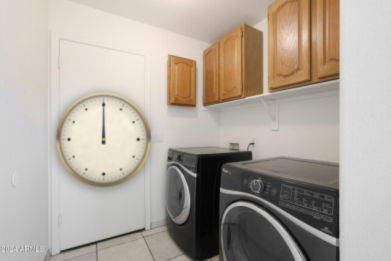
12,00
